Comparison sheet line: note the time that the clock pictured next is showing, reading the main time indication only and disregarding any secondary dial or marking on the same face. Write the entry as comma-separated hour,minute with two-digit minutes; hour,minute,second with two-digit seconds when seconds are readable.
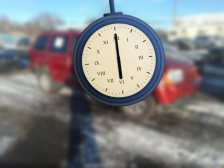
6,00
